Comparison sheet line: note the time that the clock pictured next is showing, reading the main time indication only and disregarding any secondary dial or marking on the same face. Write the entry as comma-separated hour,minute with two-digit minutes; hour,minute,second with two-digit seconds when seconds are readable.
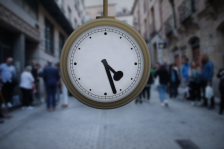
4,27
